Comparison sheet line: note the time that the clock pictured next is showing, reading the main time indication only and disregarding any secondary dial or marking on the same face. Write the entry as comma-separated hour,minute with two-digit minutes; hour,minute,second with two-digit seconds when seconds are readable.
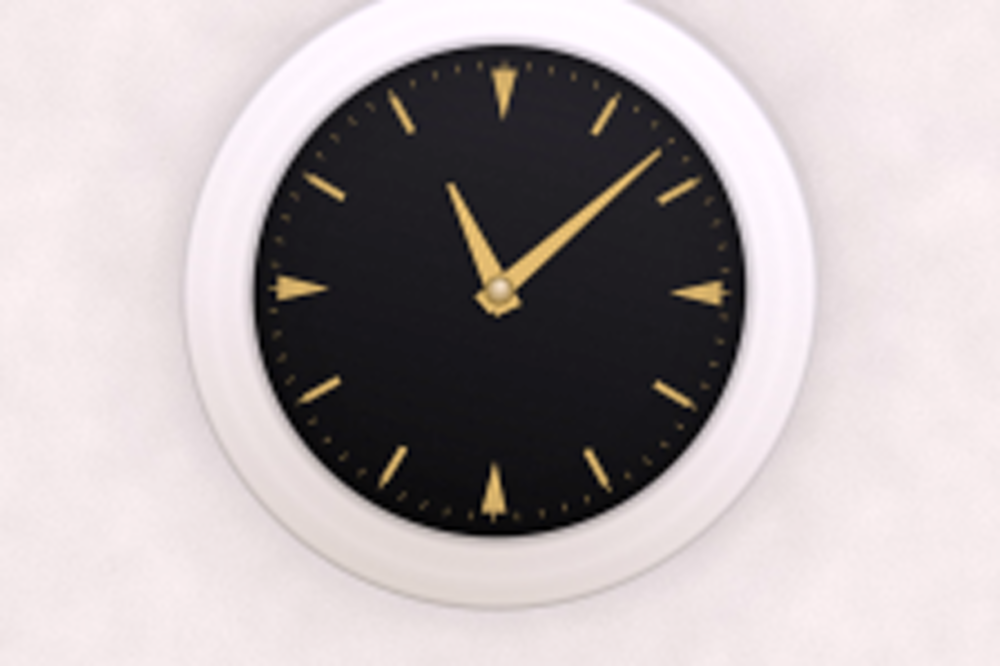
11,08
